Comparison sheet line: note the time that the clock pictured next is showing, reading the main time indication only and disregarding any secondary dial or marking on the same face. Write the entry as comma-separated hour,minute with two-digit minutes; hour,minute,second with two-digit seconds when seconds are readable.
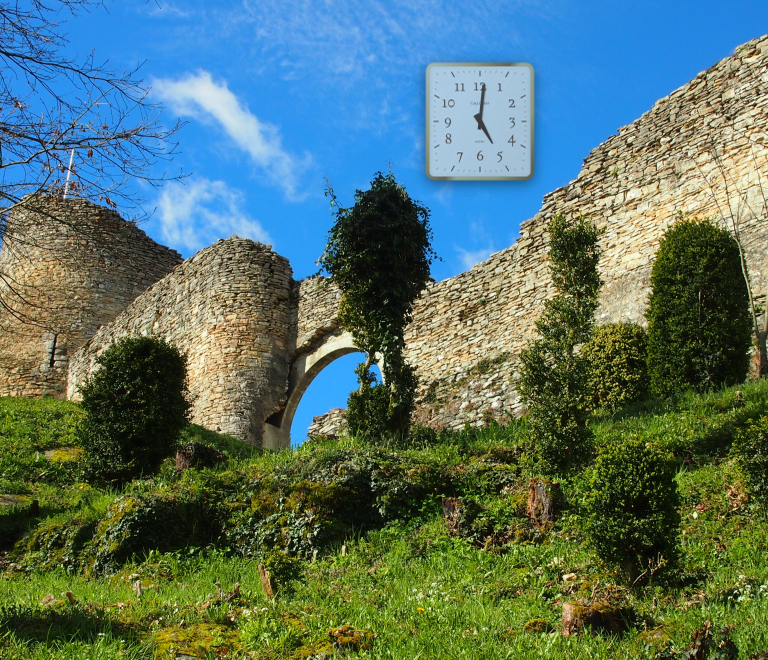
5,01
